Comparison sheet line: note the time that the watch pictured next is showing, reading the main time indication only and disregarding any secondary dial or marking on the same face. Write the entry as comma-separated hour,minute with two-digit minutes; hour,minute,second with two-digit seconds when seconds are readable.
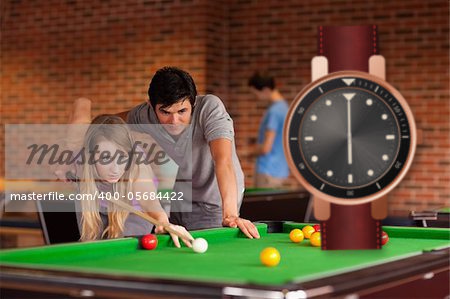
6,00
